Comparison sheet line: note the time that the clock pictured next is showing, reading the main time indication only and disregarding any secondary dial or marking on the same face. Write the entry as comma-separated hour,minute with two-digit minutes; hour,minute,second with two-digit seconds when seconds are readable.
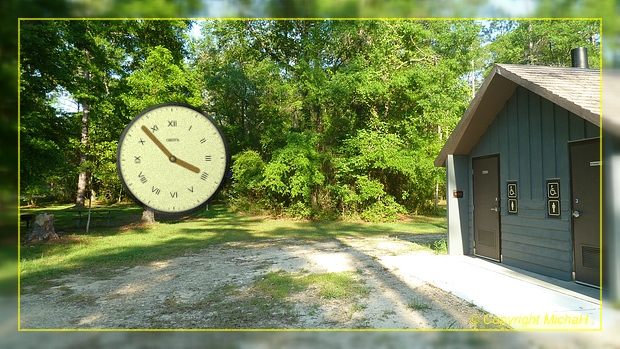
3,53
